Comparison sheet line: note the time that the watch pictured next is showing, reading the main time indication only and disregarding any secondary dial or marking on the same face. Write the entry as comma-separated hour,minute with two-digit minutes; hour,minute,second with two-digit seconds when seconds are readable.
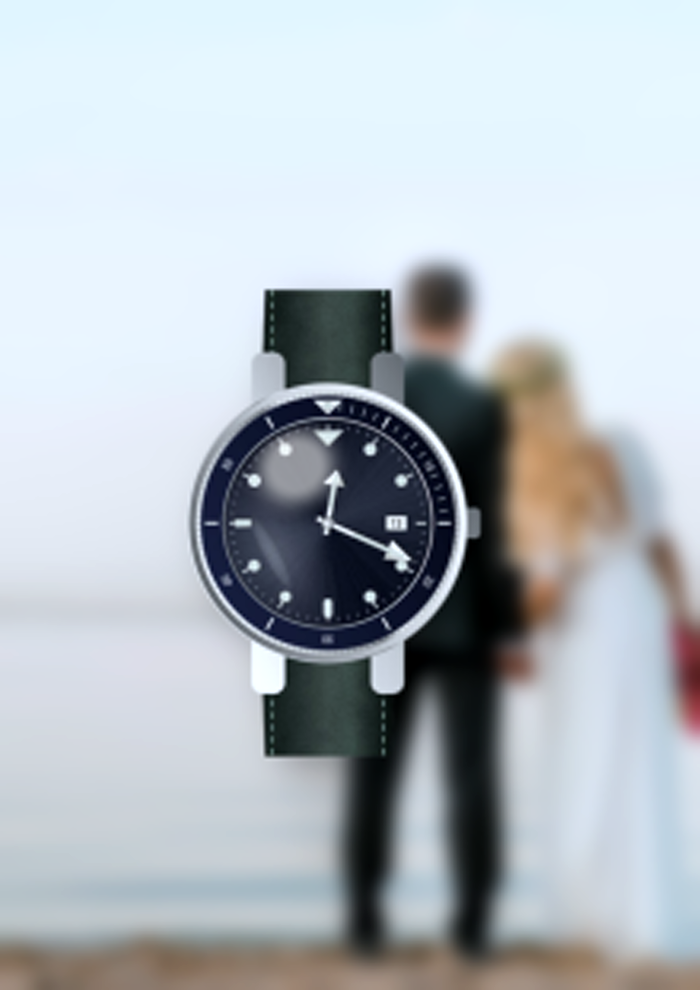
12,19
